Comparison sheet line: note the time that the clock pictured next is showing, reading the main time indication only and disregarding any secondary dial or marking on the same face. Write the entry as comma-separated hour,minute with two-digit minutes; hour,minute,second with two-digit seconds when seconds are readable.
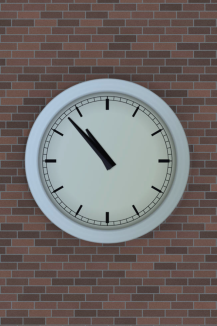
10,53
